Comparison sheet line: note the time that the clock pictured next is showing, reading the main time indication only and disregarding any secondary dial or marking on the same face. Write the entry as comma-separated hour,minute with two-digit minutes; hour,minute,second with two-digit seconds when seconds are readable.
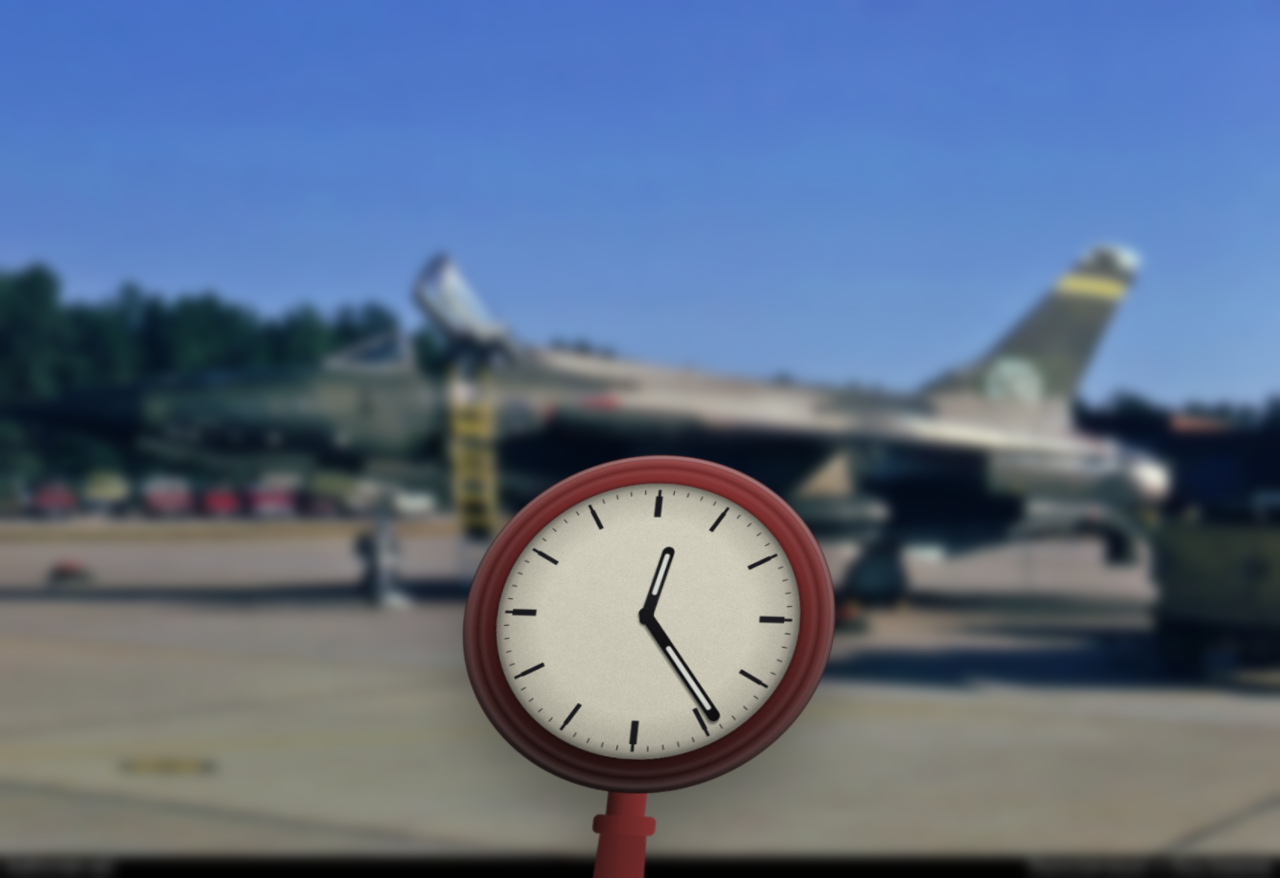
12,24
